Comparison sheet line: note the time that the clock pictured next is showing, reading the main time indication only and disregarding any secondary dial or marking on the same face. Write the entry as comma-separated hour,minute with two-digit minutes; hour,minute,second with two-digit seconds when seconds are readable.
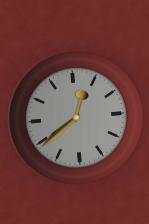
12,39
